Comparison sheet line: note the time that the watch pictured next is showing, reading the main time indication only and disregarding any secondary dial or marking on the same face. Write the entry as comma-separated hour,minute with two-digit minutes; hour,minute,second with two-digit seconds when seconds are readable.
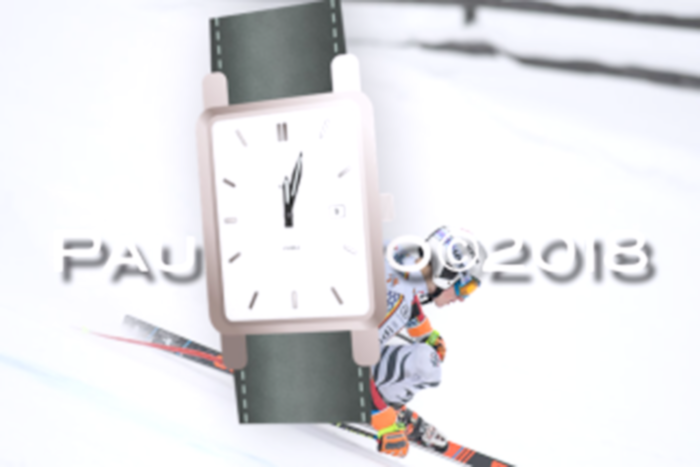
12,03
